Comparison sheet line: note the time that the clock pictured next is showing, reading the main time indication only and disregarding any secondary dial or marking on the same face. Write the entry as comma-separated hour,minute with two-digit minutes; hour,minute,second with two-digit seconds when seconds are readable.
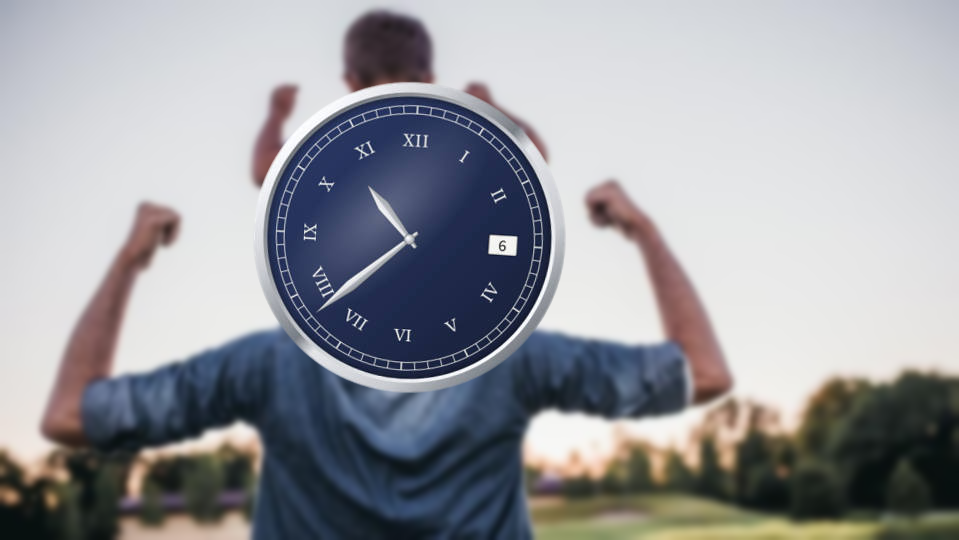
10,38
